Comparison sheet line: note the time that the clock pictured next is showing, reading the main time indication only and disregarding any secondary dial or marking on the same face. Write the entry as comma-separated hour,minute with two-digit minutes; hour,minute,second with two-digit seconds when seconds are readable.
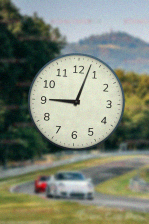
9,03
